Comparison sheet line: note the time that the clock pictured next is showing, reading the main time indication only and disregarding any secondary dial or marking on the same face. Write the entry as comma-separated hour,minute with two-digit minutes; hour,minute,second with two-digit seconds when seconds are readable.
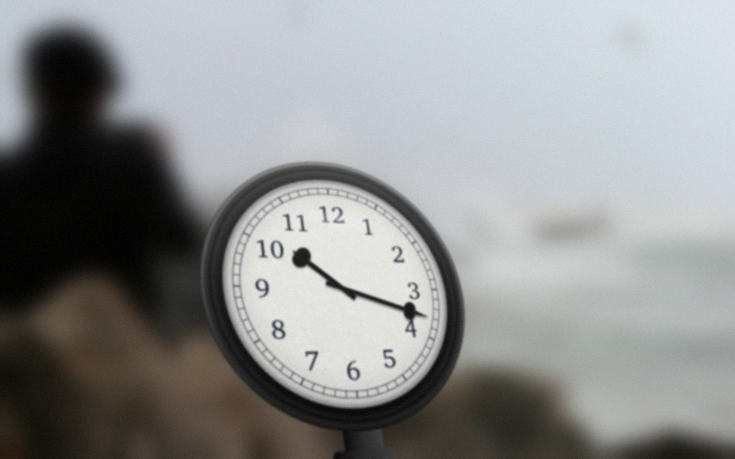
10,18
